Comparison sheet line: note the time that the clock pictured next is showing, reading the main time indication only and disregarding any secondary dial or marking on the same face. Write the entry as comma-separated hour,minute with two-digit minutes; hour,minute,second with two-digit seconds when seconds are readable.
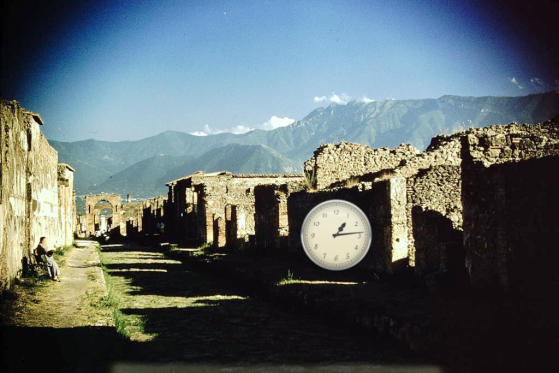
1,14
